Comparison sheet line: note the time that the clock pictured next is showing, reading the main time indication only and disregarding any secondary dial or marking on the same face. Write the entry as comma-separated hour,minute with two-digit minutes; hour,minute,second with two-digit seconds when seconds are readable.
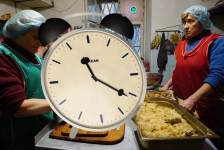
11,21
